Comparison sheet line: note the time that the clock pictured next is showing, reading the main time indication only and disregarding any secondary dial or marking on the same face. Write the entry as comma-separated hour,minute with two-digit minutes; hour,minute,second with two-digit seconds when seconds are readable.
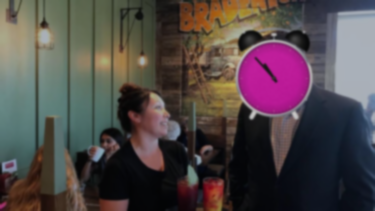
10,53
